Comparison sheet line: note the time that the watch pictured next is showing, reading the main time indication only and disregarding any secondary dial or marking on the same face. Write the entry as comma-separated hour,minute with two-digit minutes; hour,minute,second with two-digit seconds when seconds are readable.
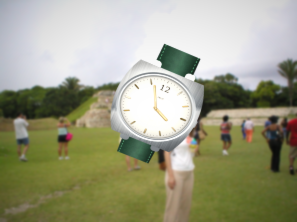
3,56
